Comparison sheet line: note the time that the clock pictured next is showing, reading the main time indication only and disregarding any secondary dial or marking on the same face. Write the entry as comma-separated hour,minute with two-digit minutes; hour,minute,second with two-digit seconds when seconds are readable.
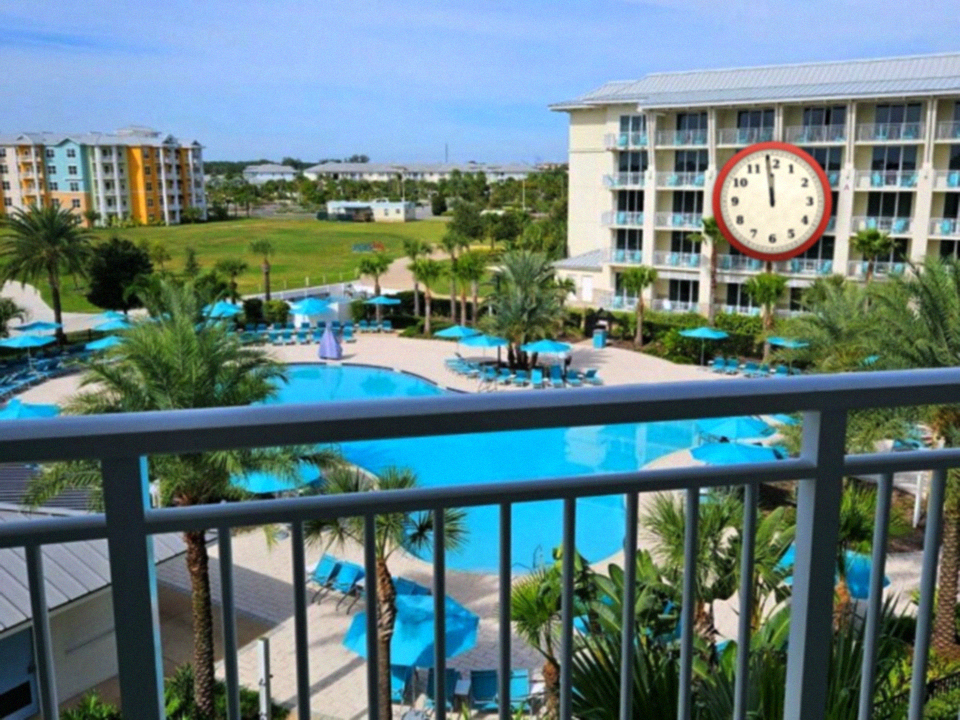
11,59
